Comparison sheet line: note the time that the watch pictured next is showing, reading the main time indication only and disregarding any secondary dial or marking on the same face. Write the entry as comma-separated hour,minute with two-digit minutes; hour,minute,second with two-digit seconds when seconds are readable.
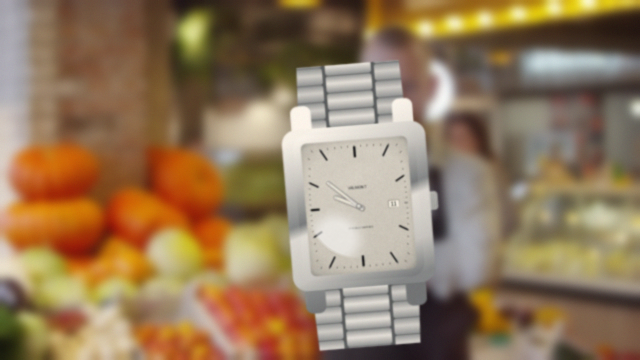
9,52
